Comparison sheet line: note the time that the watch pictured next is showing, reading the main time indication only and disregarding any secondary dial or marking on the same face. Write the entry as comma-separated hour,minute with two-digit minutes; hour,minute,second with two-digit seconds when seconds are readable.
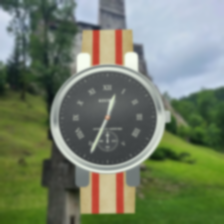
12,34
